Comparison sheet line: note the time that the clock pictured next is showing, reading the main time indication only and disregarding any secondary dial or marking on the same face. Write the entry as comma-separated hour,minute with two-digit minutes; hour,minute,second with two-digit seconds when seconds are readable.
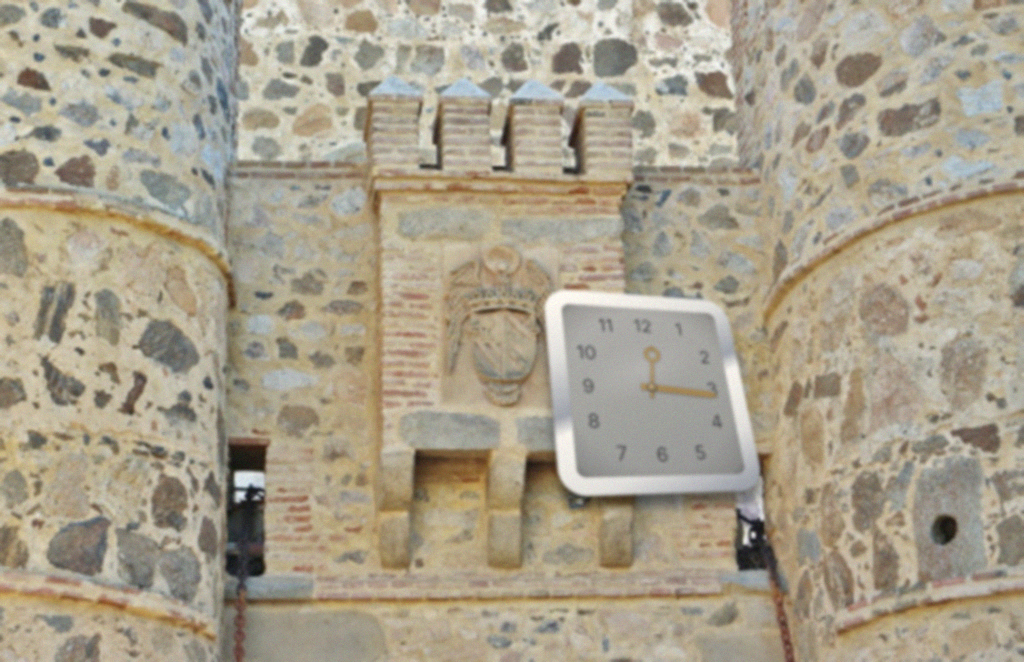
12,16
